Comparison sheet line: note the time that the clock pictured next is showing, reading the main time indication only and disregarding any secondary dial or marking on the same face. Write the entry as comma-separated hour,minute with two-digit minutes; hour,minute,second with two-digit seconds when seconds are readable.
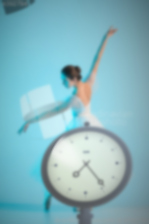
7,24
